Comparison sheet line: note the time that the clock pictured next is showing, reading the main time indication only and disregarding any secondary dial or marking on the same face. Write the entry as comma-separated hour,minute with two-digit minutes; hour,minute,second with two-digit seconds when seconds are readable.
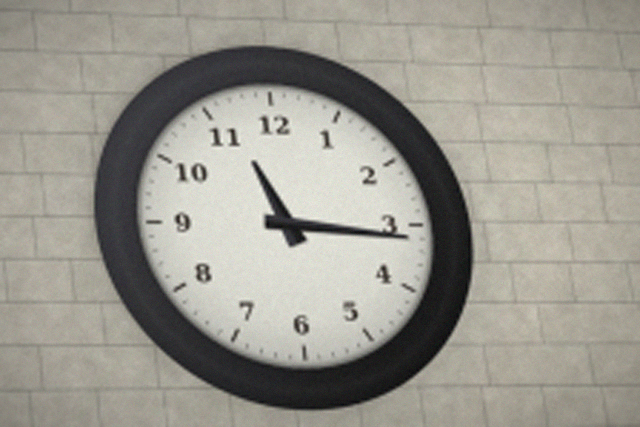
11,16
